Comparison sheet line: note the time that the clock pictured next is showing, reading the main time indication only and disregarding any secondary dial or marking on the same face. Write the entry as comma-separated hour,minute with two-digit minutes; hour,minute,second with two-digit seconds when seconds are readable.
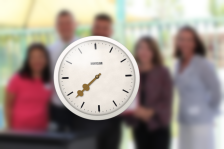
7,38
